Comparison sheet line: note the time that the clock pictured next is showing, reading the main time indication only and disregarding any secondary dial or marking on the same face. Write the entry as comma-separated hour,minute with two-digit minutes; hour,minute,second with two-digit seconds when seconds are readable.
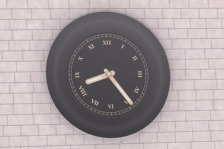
8,24
